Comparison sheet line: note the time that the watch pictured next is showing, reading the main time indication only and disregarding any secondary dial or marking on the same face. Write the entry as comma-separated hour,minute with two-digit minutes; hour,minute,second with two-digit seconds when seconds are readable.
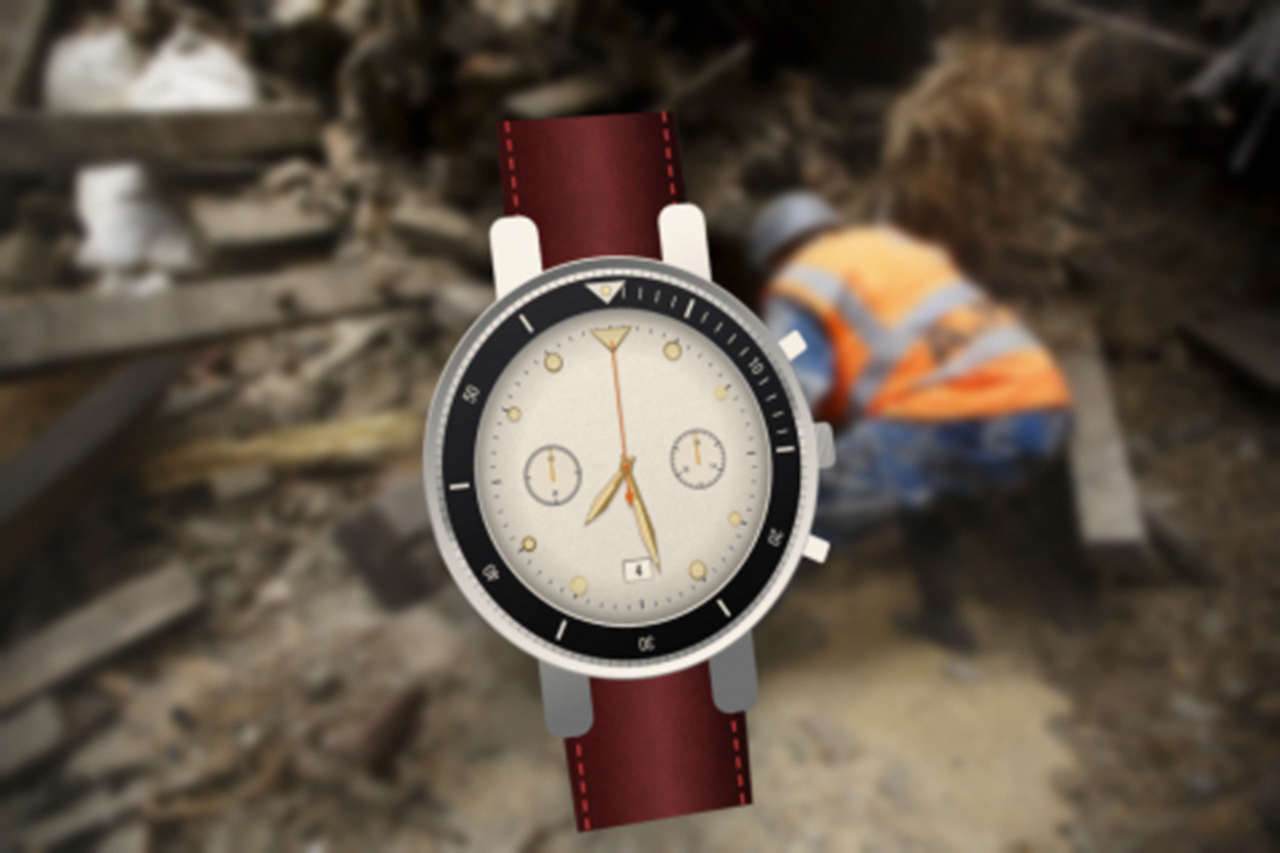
7,28
